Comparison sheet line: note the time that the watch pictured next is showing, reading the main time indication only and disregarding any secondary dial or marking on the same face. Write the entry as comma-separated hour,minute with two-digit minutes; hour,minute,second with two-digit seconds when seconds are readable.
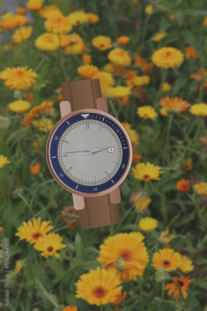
2,46
